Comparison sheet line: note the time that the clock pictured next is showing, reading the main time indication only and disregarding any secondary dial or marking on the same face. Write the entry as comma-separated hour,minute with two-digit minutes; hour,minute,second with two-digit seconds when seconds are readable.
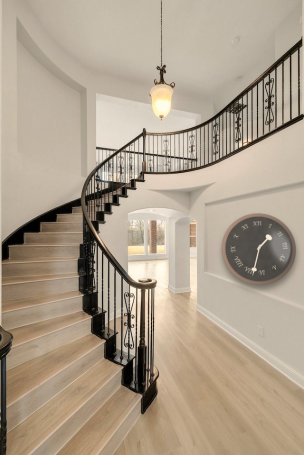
1,33
